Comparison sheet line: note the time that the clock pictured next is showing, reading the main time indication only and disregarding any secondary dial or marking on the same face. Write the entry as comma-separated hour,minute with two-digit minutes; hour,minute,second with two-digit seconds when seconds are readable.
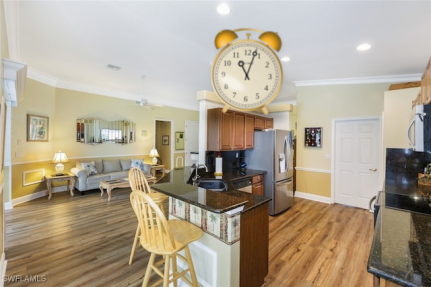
11,03
